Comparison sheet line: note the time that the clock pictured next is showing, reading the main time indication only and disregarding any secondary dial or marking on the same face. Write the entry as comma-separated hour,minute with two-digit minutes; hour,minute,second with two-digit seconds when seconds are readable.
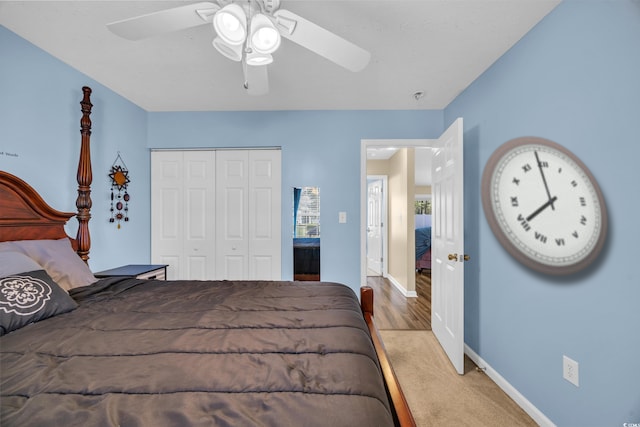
7,59
